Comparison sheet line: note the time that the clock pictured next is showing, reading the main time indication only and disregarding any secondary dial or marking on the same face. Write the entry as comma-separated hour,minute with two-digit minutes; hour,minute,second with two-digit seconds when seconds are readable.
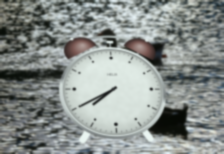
7,40
